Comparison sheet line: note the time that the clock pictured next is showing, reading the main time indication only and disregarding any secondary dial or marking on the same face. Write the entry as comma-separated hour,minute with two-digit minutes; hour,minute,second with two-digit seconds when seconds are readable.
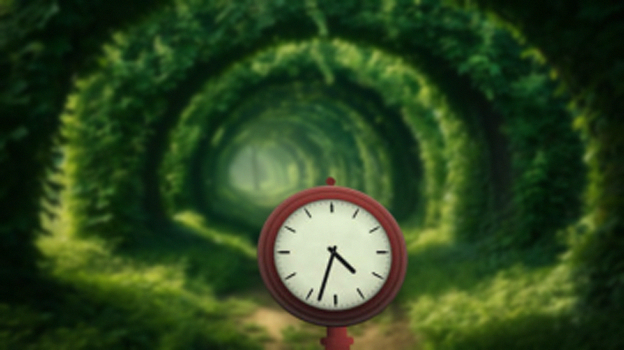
4,33
